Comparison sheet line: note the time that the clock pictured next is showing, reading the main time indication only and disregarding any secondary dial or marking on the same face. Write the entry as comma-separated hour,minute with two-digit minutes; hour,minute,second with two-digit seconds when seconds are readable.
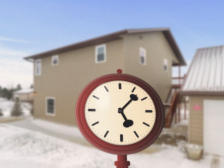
5,07
